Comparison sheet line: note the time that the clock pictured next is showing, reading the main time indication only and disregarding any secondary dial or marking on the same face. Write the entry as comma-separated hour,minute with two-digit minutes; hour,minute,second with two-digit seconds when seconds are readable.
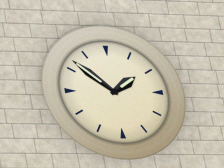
1,52
